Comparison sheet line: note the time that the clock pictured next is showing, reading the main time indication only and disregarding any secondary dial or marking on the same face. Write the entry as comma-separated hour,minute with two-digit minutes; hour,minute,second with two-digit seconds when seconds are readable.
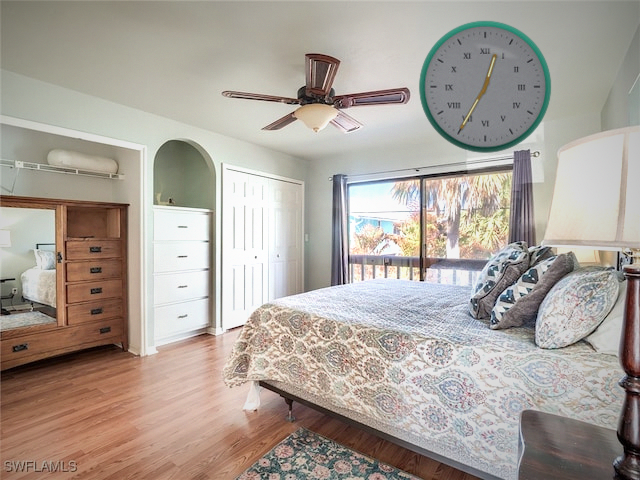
12,35
